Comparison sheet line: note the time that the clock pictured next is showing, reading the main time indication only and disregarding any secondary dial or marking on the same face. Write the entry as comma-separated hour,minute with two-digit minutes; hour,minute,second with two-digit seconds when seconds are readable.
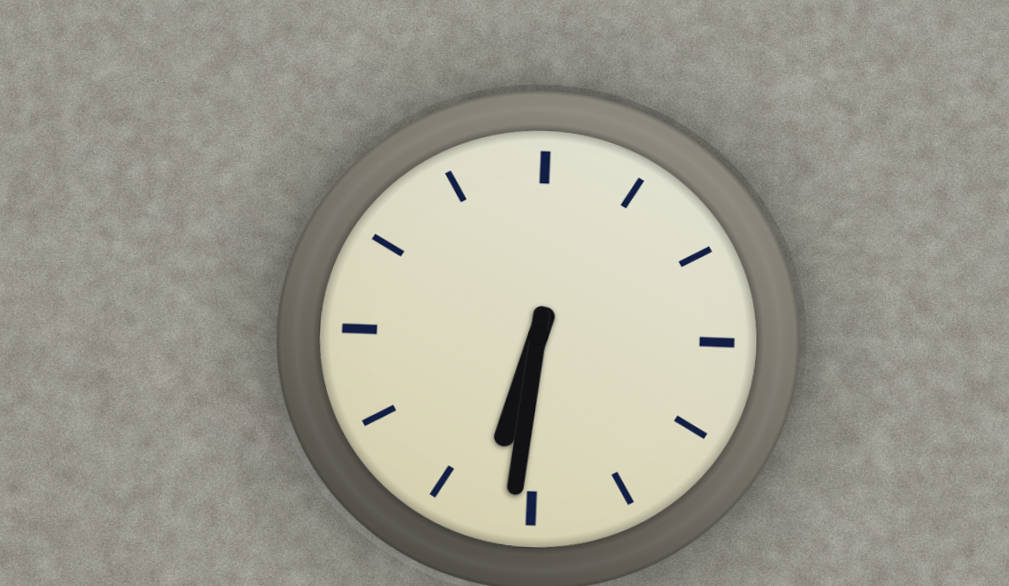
6,31
